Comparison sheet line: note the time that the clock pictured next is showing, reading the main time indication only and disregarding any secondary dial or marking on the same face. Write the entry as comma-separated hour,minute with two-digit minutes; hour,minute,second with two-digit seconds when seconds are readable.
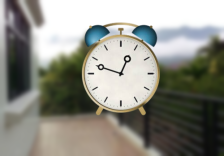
12,48
